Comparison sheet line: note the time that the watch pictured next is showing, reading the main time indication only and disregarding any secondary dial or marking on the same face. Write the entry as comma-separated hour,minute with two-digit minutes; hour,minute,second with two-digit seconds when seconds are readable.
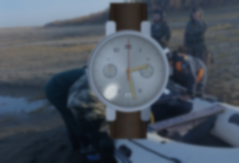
2,28
